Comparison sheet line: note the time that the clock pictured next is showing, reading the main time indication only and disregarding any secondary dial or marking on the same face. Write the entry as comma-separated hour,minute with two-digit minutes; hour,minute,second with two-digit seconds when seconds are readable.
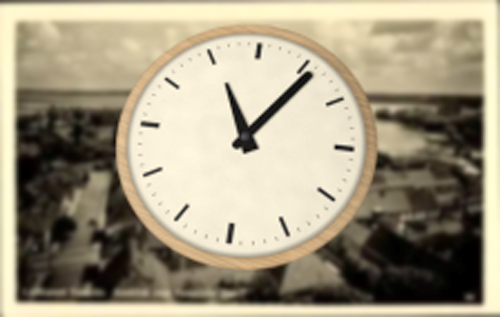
11,06
